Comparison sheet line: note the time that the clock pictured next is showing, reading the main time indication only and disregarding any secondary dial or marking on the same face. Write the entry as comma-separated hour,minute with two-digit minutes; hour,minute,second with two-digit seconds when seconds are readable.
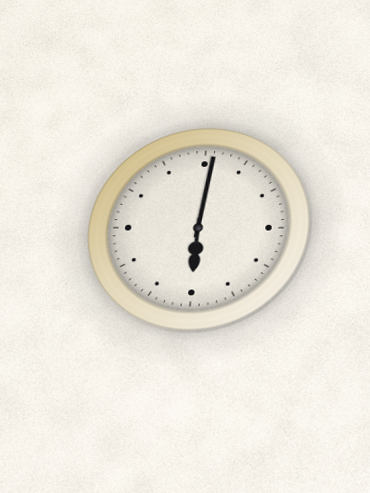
6,01
